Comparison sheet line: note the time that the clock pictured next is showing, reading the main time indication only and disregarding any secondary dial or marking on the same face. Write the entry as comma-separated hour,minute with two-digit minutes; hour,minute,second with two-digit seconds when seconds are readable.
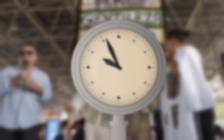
9,56
